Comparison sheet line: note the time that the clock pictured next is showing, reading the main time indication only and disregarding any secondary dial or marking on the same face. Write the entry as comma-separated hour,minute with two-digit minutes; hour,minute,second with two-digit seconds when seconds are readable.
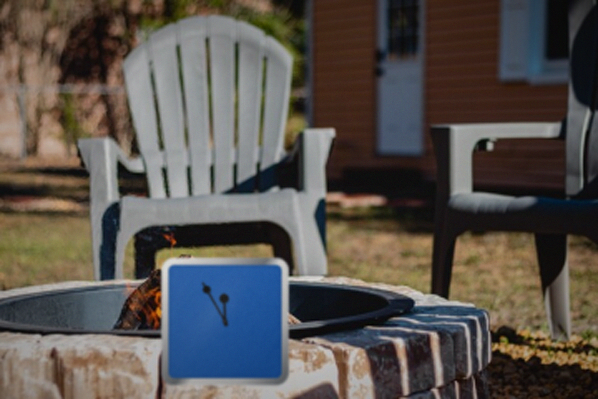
11,55
